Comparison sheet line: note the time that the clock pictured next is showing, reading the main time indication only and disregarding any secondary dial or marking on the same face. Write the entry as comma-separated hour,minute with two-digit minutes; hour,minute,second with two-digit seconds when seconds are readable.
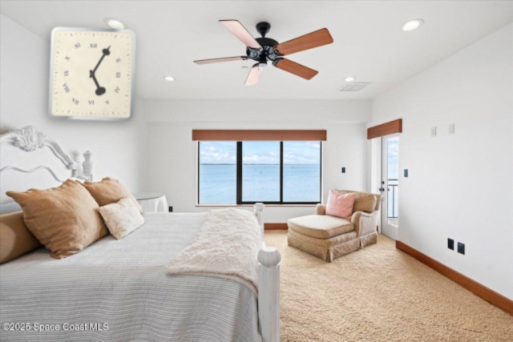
5,05
